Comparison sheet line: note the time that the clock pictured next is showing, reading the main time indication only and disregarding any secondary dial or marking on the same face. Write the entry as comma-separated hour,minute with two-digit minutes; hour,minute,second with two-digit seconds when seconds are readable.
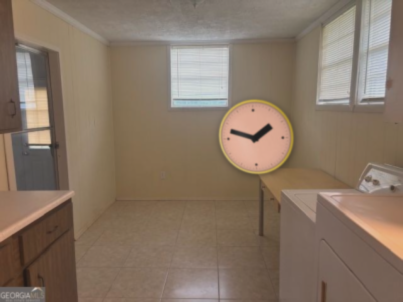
1,48
